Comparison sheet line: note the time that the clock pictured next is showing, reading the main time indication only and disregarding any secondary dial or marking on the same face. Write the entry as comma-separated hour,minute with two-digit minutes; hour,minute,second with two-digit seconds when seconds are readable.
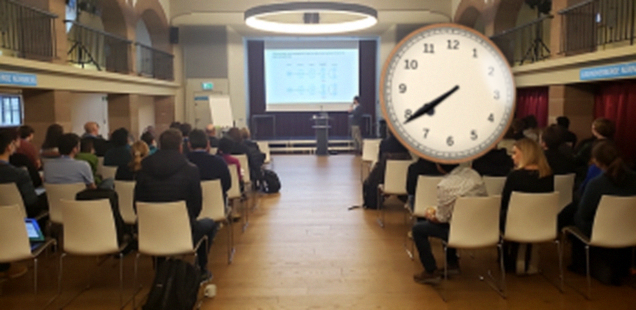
7,39
